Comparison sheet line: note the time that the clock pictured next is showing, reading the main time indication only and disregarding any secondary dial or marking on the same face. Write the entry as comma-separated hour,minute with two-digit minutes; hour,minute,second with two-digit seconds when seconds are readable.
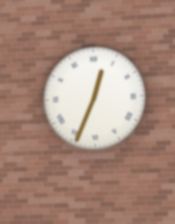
12,34
